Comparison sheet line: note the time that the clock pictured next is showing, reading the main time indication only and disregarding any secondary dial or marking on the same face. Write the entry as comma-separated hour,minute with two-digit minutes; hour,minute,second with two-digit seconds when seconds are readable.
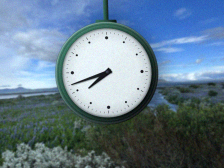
7,42
